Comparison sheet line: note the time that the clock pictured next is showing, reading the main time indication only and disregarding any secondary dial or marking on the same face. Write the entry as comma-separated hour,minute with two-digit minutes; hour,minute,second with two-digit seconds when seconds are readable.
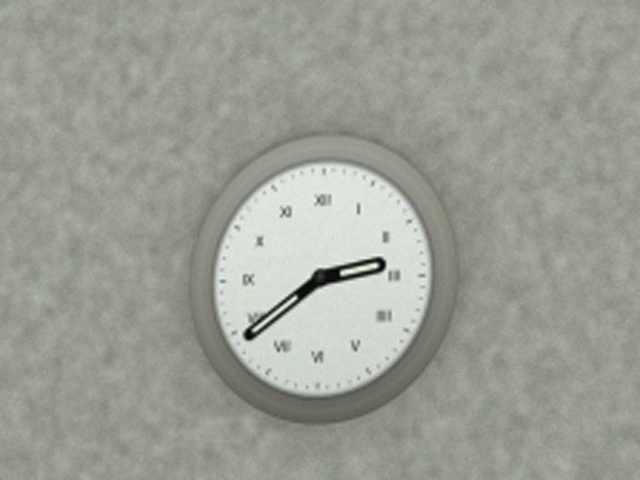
2,39
